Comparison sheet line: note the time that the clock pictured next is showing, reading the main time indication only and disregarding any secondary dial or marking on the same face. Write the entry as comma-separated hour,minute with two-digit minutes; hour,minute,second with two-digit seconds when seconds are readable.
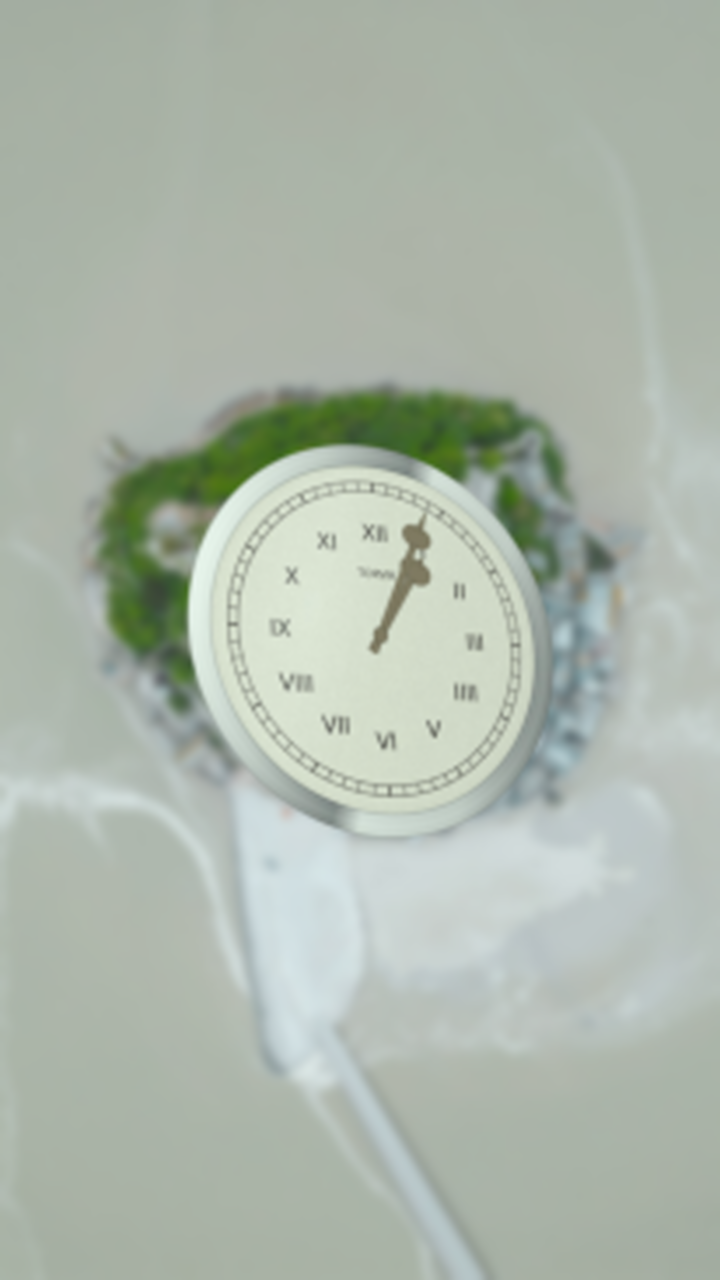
1,04
